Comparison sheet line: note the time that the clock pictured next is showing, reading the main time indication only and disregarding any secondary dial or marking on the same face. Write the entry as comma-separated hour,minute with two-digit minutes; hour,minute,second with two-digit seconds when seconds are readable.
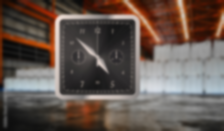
4,52
